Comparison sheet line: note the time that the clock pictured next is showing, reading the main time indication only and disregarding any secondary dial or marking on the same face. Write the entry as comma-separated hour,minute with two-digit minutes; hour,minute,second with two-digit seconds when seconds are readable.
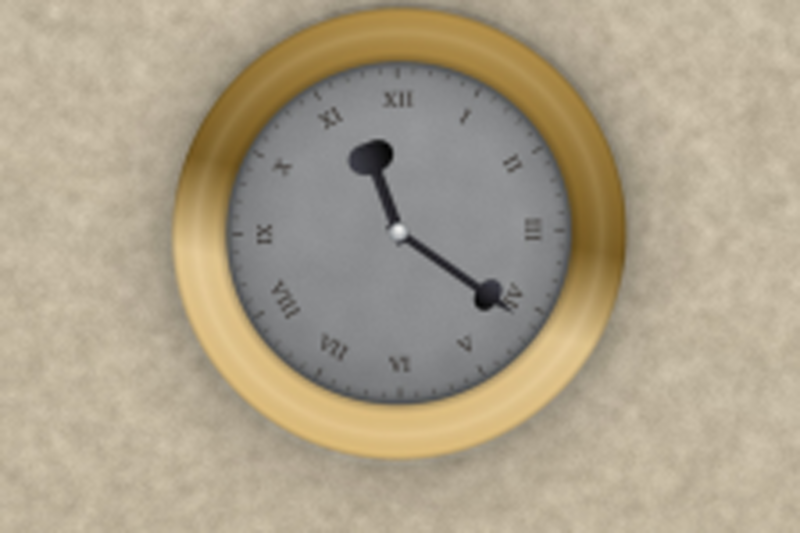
11,21
